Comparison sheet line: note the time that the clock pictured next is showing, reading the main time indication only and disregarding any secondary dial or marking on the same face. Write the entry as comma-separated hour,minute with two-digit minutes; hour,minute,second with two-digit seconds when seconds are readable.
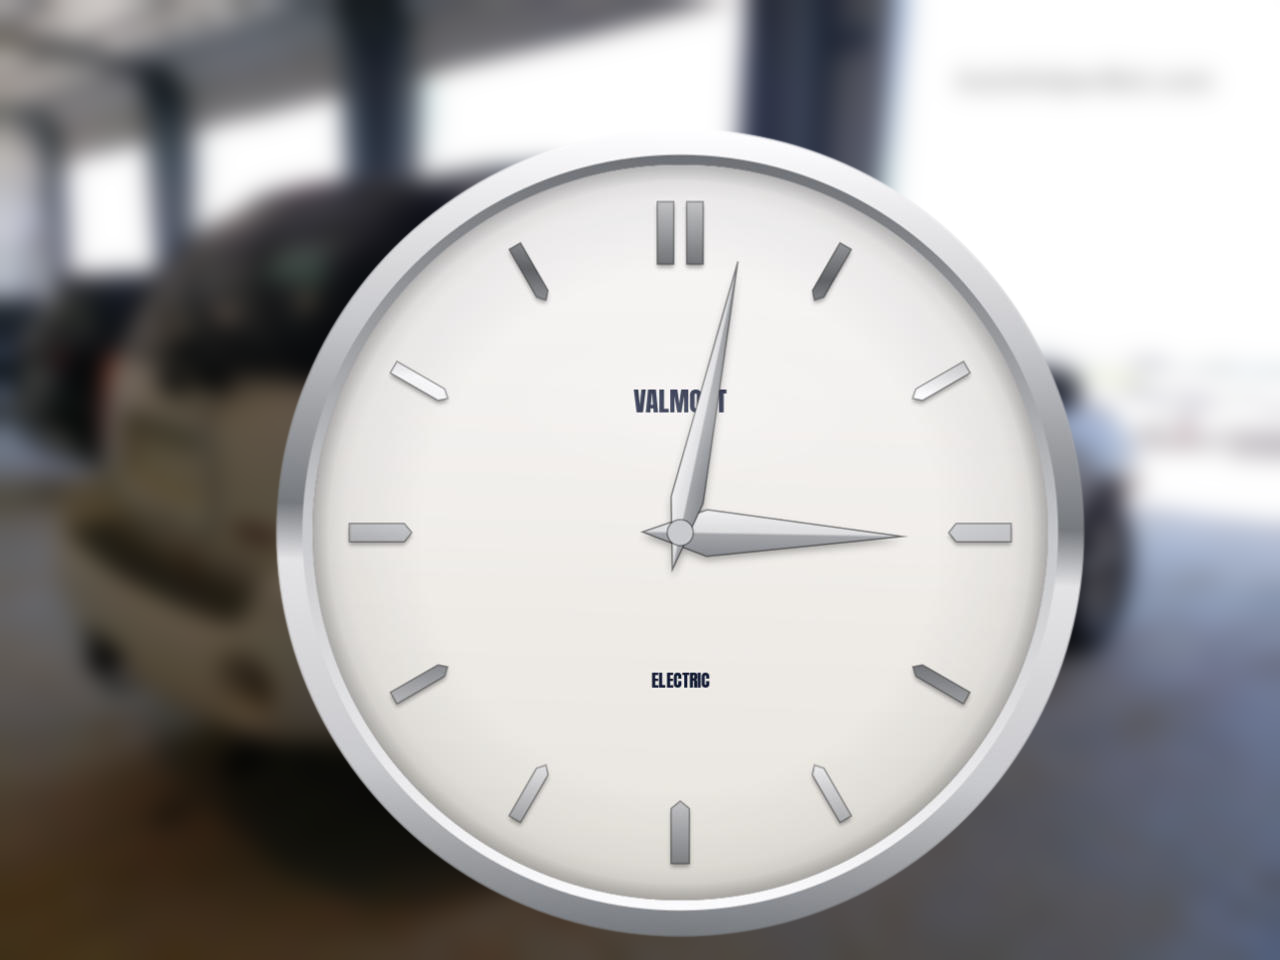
3,02
